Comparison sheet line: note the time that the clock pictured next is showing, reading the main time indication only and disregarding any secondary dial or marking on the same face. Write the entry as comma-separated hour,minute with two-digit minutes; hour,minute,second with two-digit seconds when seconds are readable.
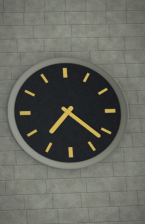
7,22
